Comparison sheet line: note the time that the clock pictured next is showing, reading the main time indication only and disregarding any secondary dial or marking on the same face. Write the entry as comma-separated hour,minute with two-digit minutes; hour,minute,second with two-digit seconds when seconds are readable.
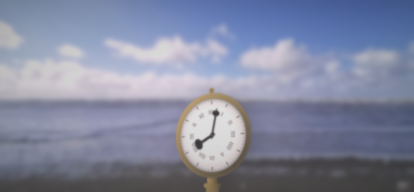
8,02
